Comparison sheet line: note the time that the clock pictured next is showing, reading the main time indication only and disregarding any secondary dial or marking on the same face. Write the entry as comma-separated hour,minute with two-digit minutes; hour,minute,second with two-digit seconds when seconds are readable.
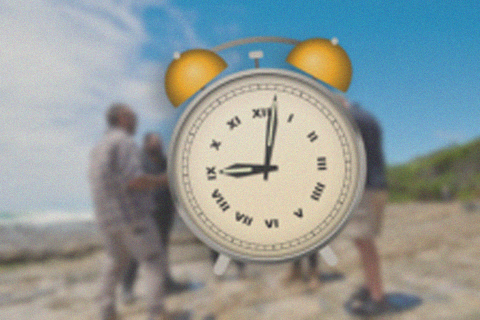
9,02
